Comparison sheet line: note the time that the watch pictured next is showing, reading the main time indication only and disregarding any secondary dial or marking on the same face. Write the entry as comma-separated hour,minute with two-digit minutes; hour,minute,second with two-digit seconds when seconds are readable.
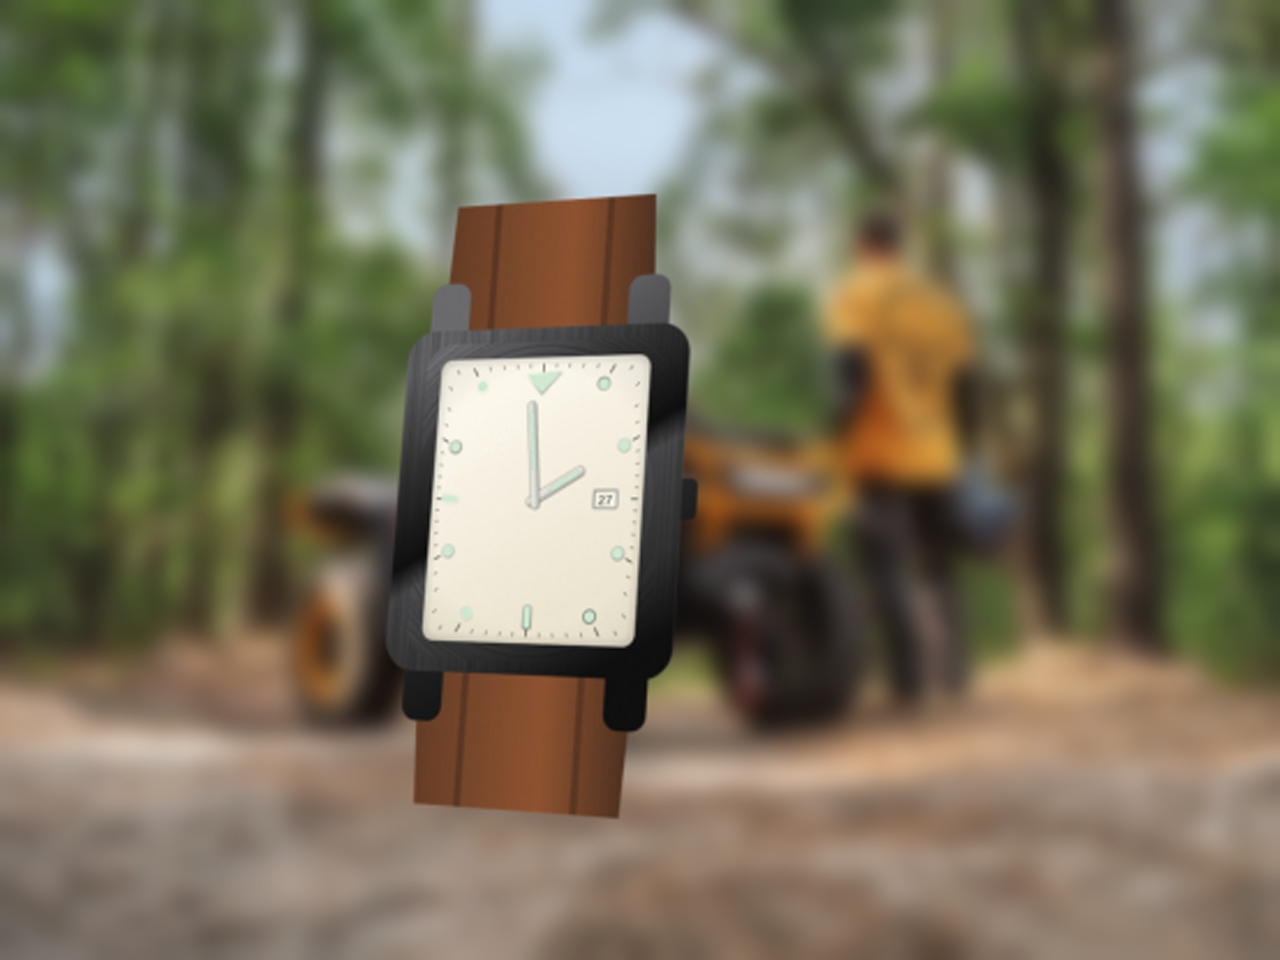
1,59
